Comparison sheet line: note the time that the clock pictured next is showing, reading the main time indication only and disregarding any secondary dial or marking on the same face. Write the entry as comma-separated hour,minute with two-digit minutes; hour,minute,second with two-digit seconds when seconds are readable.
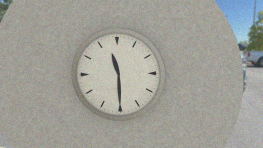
11,30
